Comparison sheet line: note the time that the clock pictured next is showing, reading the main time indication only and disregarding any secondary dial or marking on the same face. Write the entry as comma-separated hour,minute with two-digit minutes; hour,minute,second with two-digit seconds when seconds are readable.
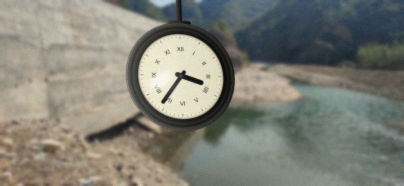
3,36
